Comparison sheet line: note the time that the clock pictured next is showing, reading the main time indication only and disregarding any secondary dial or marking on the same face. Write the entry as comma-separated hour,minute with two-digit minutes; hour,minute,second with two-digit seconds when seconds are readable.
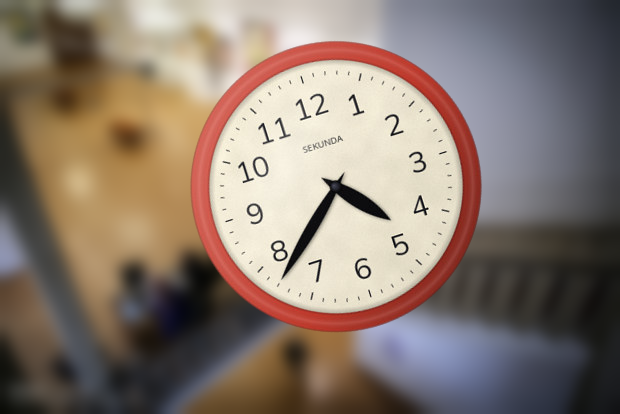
4,38
